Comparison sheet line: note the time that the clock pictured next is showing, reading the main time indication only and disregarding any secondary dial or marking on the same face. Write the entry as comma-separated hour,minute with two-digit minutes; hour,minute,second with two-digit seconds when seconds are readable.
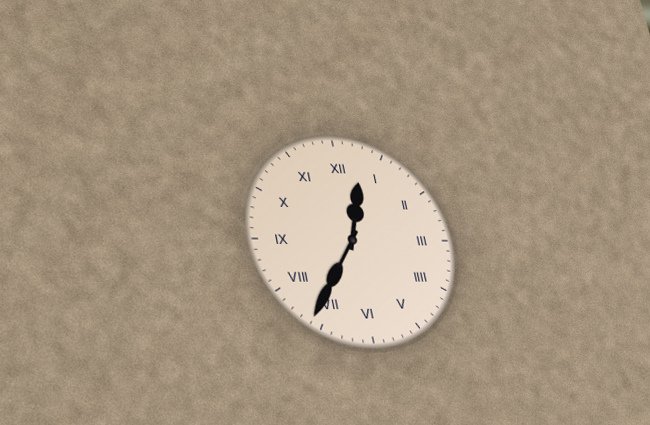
12,36
